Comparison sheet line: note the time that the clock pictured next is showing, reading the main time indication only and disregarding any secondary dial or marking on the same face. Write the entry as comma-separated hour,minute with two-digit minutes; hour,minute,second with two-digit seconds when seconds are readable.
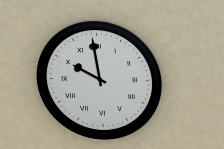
9,59
